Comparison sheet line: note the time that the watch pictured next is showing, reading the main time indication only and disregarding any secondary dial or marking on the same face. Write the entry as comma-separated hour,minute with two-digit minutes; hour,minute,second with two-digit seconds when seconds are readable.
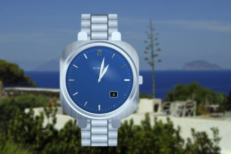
1,02
